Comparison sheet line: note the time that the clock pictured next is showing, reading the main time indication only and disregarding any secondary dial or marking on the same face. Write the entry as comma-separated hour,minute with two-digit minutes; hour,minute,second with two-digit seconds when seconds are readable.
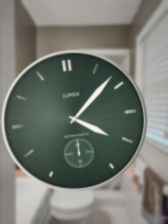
4,08
